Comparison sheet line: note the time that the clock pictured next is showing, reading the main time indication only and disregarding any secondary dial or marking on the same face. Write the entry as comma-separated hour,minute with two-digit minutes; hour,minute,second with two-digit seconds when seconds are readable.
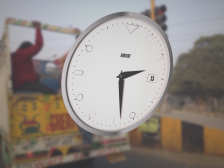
2,28
